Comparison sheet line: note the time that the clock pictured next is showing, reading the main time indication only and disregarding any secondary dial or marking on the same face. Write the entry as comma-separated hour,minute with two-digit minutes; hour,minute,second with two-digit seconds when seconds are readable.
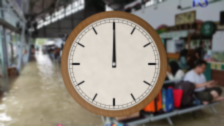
12,00
